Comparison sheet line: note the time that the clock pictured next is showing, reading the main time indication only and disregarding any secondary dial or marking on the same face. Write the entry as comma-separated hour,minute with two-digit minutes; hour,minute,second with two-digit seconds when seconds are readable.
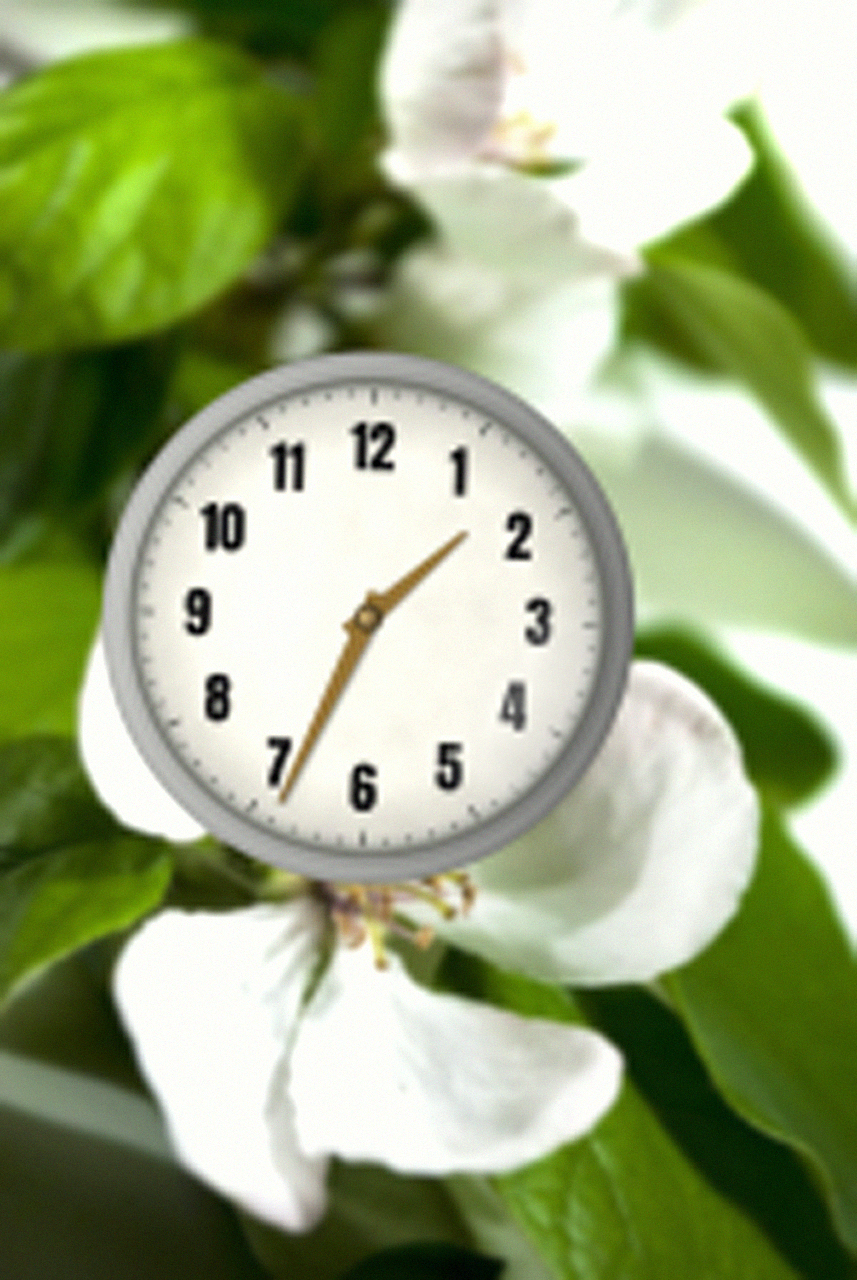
1,34
